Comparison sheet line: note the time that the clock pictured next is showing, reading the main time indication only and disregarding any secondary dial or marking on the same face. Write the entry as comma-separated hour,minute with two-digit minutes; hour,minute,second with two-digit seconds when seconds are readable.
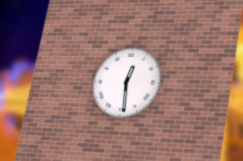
12,29
